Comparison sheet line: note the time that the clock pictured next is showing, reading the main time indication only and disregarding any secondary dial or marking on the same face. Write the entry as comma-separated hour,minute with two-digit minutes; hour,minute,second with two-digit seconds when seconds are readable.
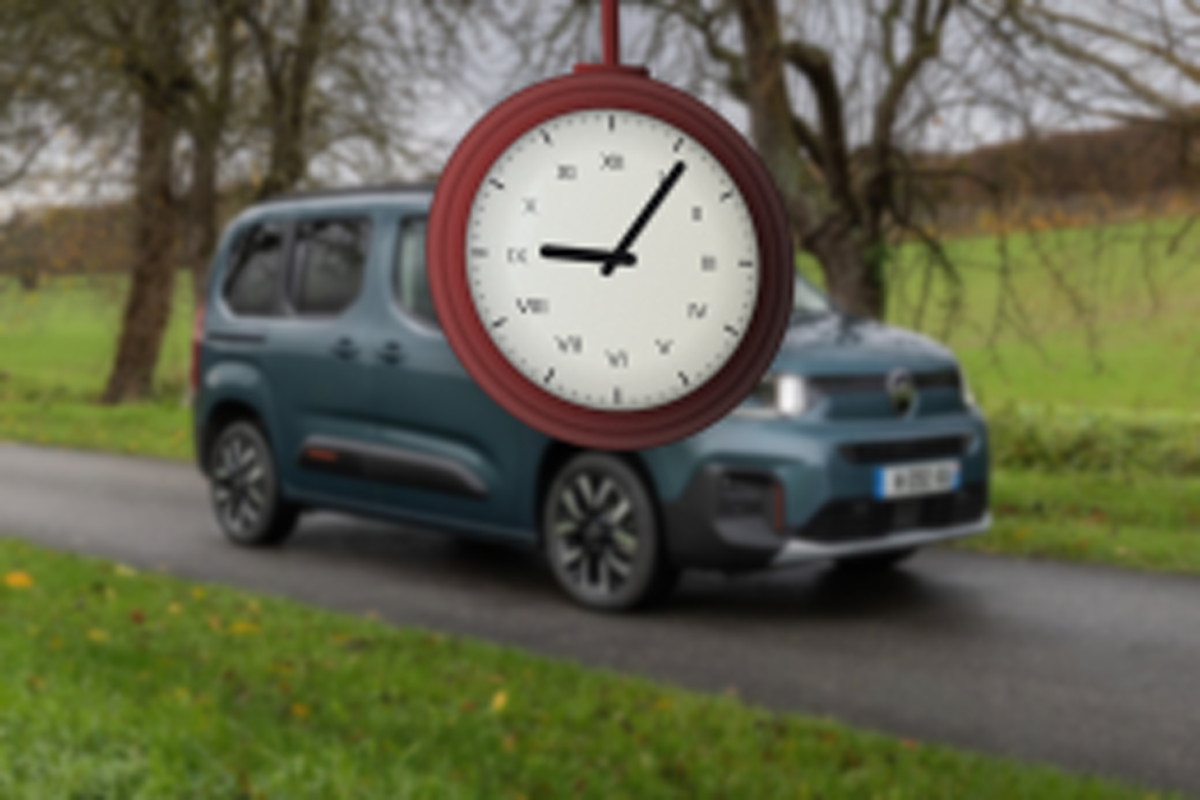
9,06
